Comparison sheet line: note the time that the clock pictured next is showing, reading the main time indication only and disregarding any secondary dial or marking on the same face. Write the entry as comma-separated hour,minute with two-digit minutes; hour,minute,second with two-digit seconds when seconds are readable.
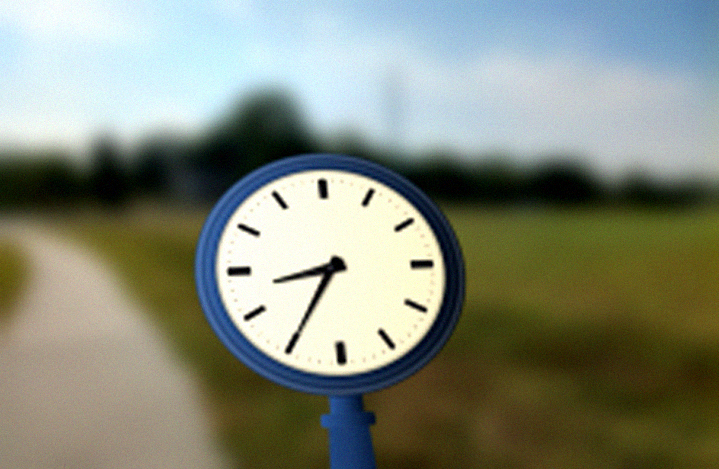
8,35
